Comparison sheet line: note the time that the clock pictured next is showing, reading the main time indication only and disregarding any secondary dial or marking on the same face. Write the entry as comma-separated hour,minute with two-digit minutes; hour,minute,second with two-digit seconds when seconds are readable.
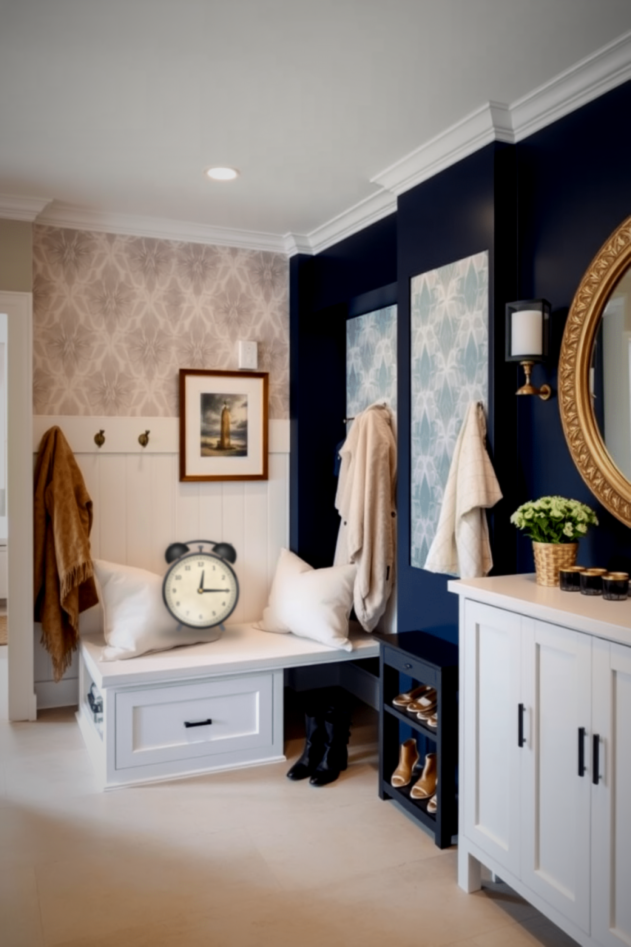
12,15
